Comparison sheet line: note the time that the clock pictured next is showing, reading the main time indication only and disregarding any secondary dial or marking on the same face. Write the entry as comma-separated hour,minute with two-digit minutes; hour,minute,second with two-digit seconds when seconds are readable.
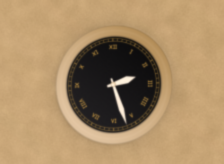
2,27
